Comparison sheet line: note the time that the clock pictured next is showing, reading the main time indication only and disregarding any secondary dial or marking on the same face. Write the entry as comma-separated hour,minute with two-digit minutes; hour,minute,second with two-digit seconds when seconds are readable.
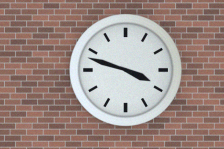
3,48
